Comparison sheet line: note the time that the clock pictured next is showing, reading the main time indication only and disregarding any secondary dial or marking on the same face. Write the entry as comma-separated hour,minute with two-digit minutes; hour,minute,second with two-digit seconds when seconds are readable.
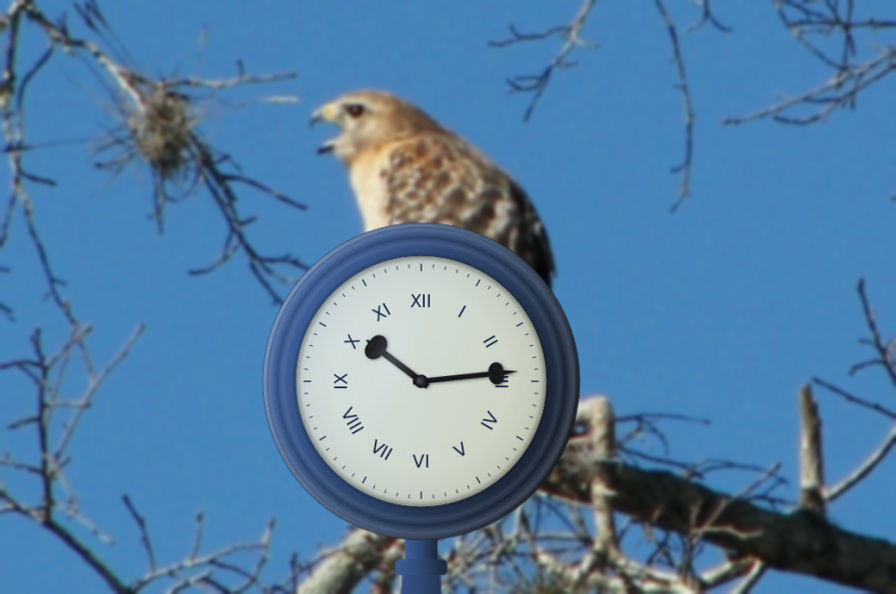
10,14
